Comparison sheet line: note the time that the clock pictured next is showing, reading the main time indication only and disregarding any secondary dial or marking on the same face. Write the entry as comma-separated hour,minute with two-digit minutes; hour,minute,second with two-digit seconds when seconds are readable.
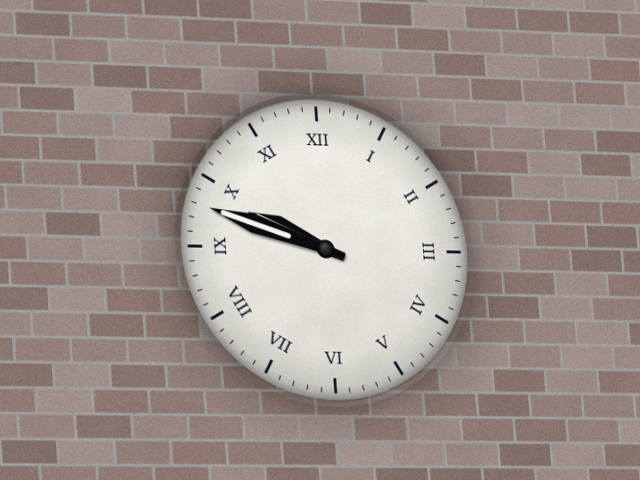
9,48
